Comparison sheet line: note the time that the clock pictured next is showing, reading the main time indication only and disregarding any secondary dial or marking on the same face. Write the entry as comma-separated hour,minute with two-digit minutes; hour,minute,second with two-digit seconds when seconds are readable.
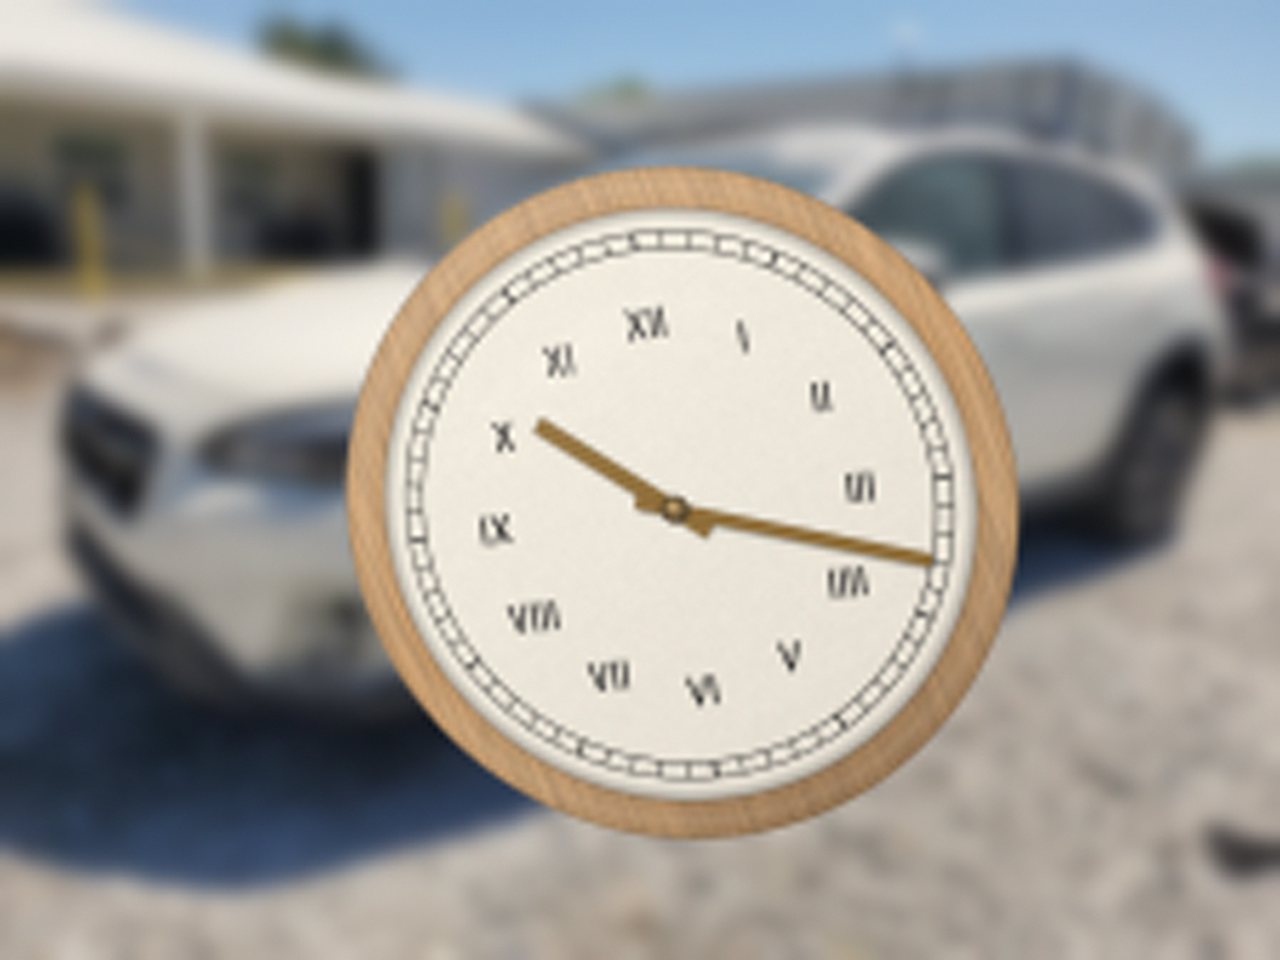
10,18
